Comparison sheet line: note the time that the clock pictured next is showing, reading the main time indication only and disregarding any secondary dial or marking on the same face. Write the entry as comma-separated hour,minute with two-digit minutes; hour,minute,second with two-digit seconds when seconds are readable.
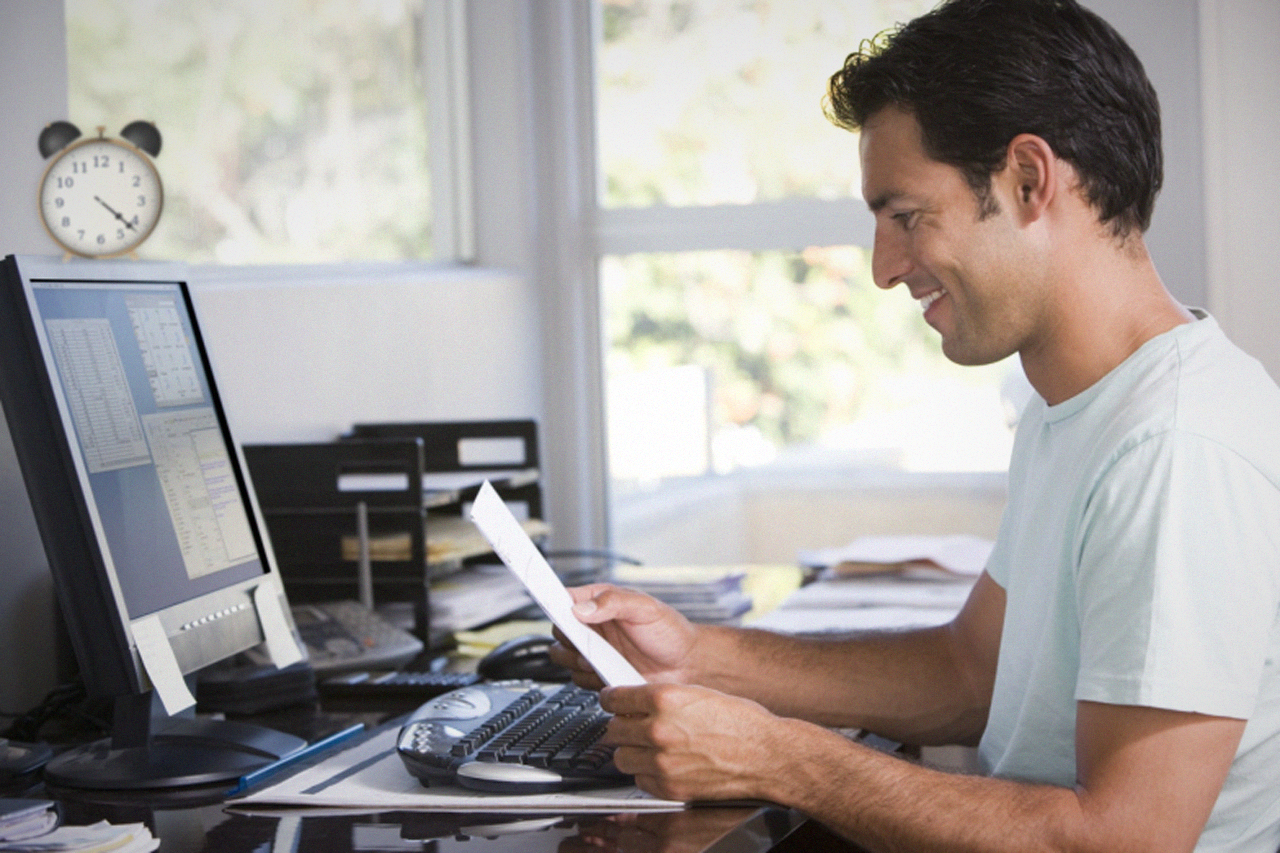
4,22
